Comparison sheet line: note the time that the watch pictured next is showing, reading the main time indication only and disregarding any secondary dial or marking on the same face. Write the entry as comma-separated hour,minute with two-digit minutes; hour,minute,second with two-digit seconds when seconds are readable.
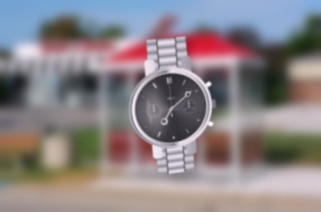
7,09
